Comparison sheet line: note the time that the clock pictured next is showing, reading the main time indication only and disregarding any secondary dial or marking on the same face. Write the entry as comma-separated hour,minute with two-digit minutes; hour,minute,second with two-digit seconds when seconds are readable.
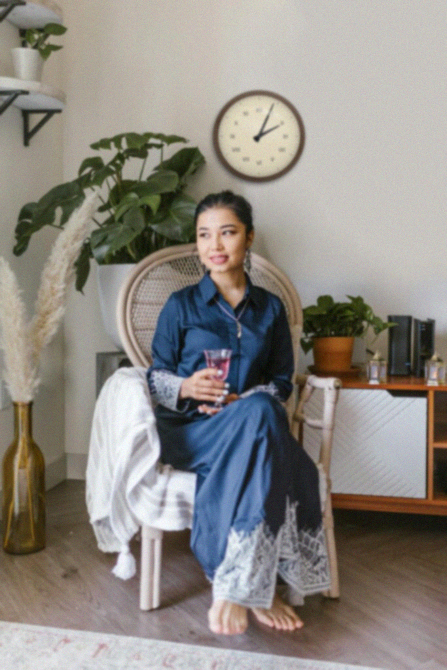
2,04
